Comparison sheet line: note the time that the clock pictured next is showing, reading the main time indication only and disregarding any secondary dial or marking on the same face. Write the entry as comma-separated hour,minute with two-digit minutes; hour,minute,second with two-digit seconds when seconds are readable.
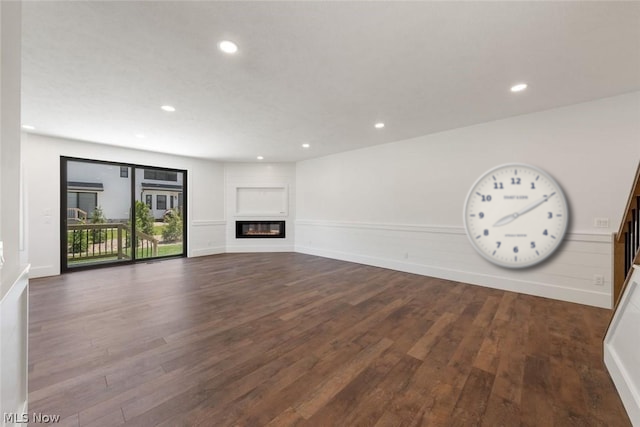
8,10
